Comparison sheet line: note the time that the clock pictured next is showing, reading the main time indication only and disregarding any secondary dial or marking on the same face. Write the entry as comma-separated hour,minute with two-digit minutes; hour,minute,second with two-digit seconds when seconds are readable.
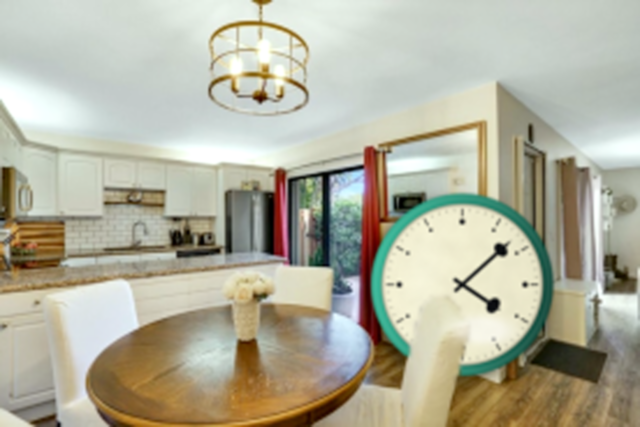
4,08
